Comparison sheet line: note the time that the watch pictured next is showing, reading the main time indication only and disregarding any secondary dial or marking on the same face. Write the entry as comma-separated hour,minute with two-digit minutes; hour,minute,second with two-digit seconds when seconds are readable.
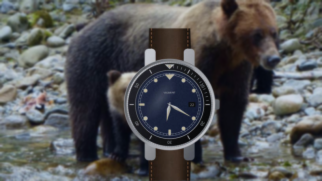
6,20
